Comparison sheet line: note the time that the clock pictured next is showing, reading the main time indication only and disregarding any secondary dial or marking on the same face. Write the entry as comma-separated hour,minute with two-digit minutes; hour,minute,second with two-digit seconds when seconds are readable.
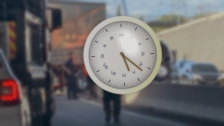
5,22
